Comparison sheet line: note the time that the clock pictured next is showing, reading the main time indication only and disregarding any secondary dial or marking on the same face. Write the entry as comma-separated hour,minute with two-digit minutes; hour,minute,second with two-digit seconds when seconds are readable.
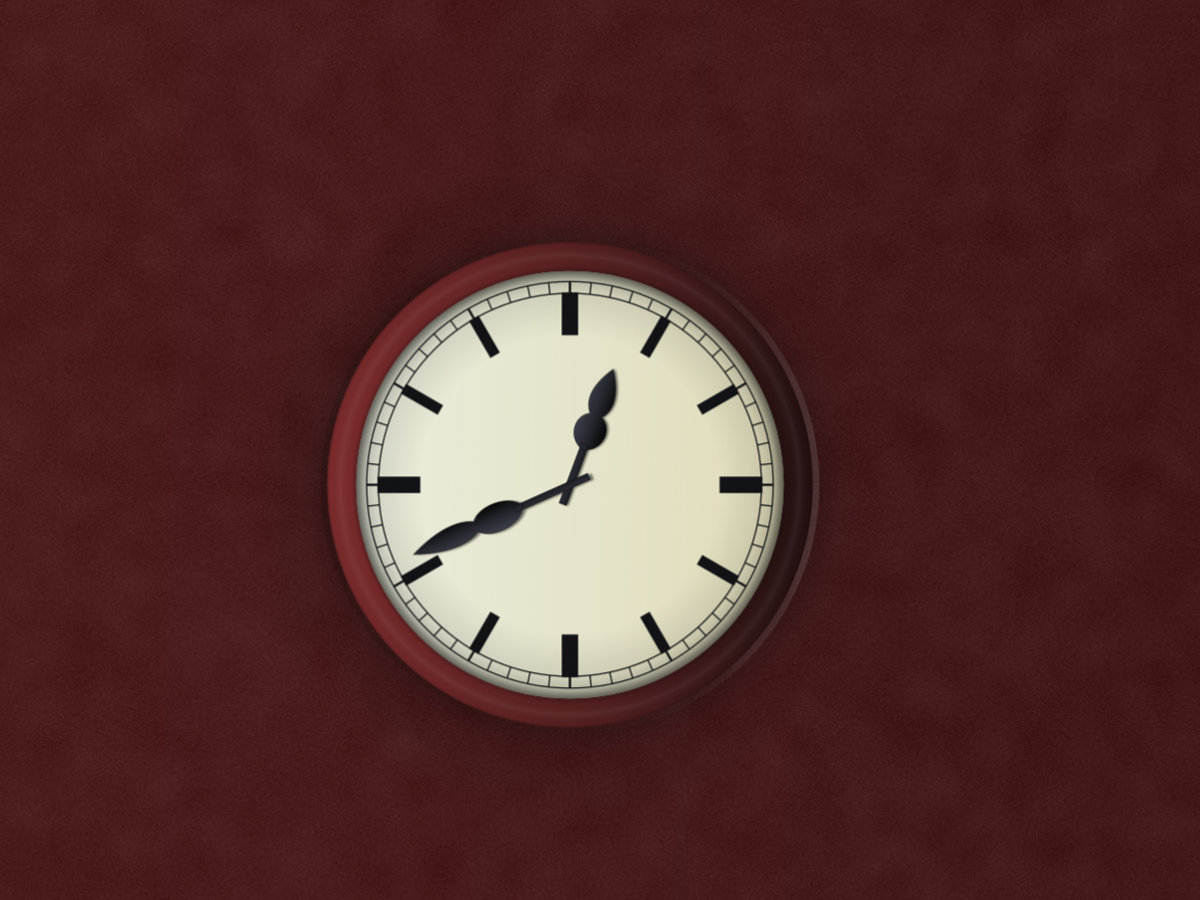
12,41
